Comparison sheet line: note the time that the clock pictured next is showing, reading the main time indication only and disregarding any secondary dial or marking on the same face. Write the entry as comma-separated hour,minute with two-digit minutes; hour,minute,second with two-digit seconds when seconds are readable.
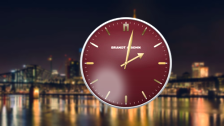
2,02
